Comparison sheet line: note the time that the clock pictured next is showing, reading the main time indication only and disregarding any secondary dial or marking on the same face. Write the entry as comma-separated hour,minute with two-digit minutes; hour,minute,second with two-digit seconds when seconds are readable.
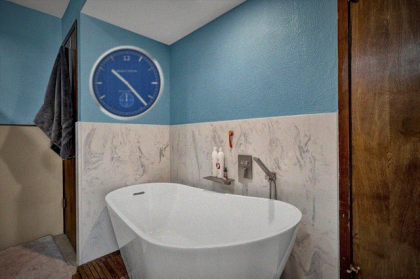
10,23
